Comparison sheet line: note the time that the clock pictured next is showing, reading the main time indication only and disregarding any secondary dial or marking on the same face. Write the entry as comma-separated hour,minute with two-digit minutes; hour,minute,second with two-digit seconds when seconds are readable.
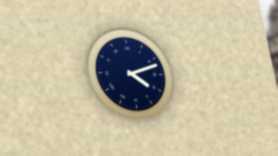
4,12
